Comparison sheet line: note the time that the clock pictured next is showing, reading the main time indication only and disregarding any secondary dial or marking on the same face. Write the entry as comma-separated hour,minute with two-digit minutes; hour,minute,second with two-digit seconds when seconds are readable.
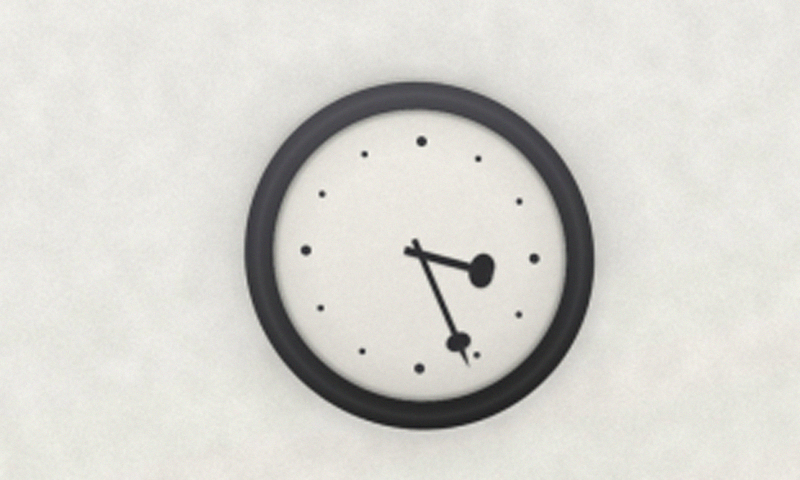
3,26
